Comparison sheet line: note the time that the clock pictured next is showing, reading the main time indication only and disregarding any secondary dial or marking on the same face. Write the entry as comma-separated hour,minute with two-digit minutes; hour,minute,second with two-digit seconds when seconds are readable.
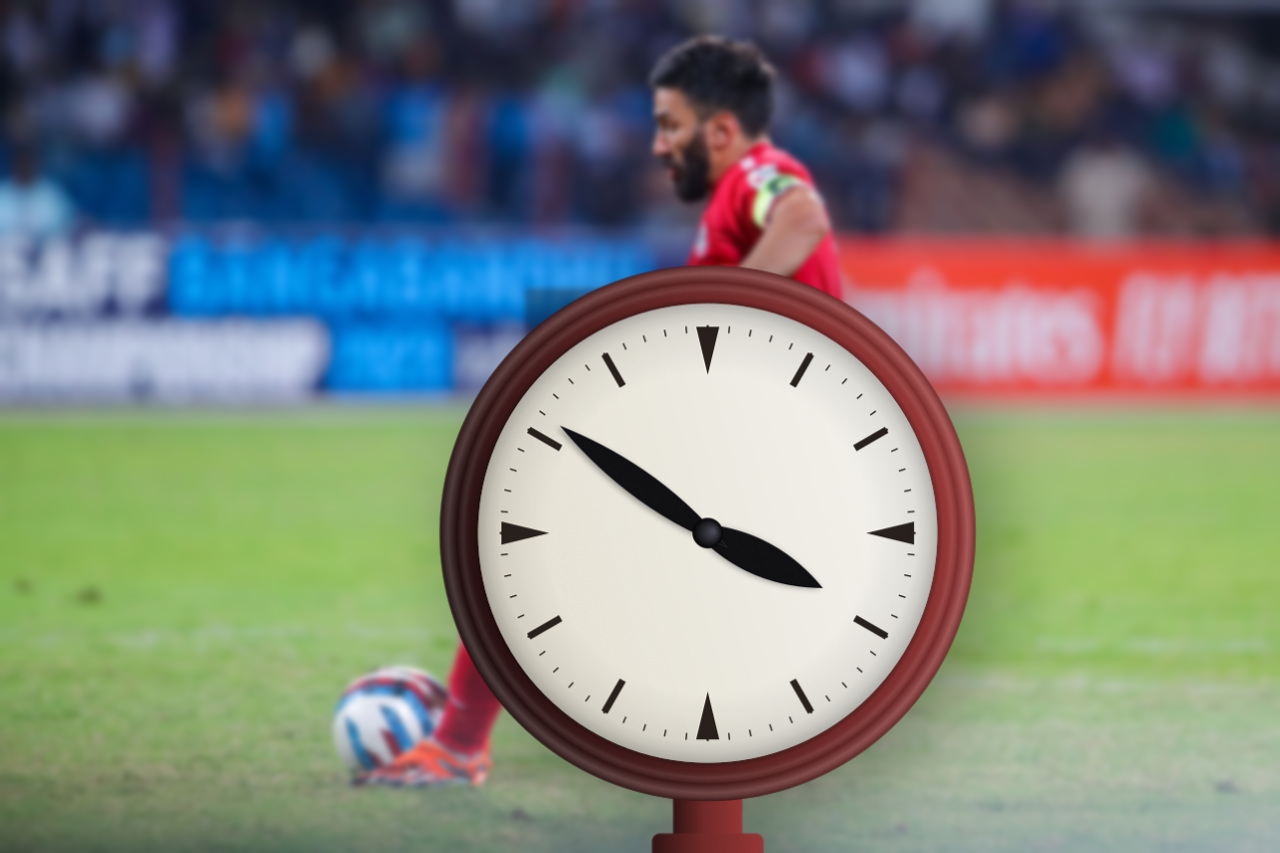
3,51
